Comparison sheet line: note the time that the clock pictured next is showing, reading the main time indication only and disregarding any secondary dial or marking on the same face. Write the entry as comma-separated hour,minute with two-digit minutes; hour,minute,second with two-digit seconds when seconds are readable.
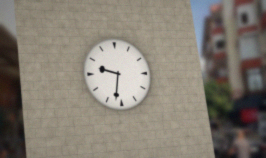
9,32
